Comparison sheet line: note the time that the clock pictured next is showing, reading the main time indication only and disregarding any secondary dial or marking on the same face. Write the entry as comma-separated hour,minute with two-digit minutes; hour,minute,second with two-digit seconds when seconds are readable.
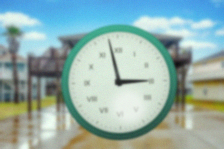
2,58
